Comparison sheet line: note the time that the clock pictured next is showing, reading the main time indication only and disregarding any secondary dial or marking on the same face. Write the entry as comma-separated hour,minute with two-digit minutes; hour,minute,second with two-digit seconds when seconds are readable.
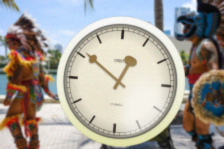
12,51
